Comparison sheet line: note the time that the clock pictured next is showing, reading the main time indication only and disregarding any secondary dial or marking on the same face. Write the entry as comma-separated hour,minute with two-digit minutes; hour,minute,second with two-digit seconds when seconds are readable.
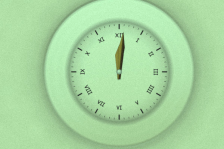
12,01
